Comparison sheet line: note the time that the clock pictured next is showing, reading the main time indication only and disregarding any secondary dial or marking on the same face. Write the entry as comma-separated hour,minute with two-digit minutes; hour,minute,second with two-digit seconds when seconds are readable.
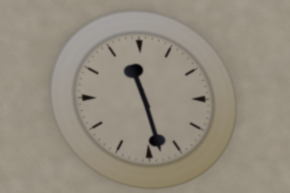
11,28
